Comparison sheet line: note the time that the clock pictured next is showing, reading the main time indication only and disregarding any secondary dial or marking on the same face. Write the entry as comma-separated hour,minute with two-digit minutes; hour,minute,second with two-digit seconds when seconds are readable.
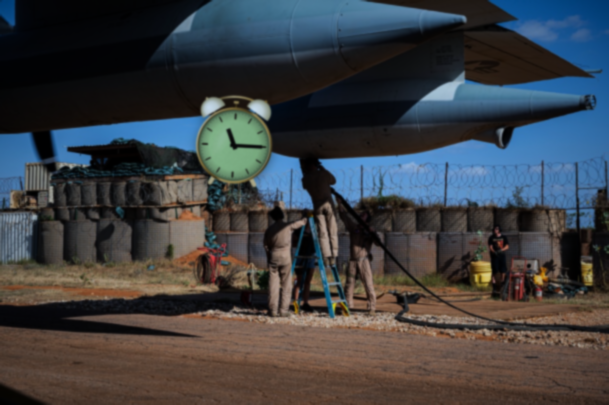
11,15
